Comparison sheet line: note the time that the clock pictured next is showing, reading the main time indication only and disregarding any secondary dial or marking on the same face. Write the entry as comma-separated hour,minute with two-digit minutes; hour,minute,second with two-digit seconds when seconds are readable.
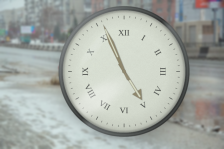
4,56
